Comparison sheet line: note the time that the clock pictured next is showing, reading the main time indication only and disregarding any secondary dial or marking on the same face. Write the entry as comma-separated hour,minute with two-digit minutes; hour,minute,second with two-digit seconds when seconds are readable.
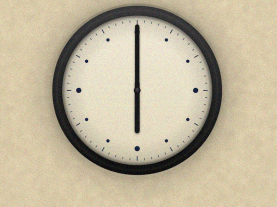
6,00
